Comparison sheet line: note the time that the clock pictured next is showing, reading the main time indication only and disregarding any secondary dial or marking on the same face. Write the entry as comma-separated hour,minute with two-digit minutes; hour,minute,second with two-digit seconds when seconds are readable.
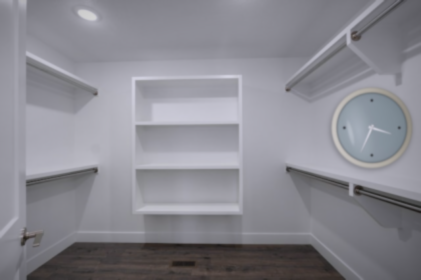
3,34
